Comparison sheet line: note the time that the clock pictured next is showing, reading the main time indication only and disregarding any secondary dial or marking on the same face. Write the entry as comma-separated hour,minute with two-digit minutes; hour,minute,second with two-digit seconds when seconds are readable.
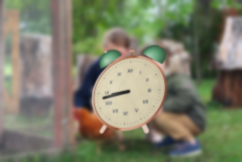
8,43
